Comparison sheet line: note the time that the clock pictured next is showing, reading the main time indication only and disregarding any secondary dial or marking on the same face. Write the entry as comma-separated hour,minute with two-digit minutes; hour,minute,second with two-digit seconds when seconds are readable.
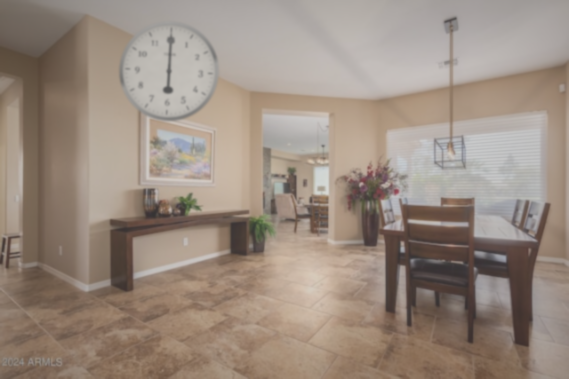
6,00
